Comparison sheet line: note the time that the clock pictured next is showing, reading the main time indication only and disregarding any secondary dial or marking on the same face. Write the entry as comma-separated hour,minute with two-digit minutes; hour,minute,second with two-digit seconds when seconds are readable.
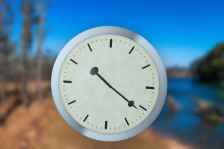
10,21
